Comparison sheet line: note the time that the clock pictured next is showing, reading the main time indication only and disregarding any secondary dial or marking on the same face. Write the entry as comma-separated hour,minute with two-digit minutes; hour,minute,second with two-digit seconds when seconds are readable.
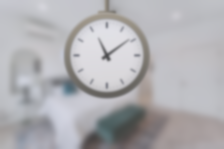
11,09
